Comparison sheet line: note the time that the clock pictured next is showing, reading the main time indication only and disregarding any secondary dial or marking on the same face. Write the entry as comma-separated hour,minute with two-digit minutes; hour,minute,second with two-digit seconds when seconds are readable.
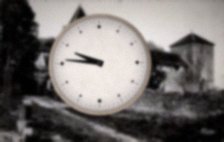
9,46
